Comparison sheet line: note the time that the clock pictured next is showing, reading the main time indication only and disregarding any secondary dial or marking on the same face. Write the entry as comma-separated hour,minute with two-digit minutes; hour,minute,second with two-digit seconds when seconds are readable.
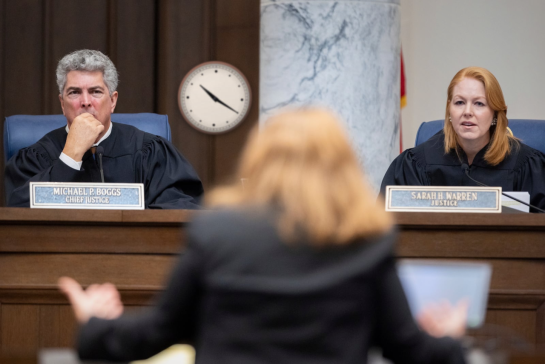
10,20
